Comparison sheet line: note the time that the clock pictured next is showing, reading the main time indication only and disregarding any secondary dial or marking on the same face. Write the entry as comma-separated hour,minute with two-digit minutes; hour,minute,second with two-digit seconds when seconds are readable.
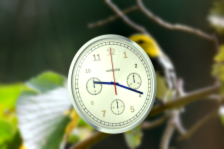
9,19
